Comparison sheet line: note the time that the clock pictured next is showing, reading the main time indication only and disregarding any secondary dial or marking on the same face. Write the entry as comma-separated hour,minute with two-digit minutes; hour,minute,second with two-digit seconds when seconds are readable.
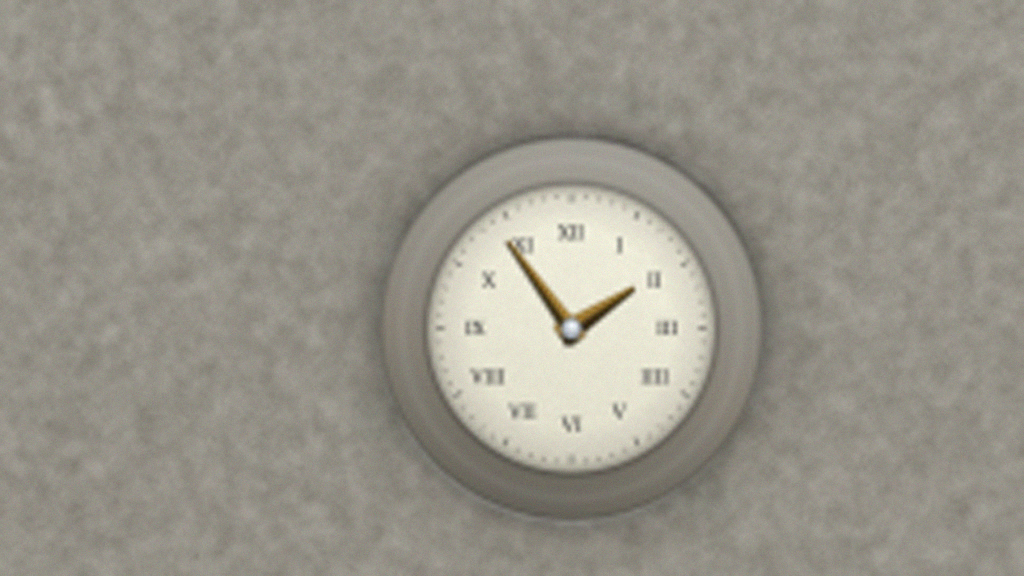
1,54
